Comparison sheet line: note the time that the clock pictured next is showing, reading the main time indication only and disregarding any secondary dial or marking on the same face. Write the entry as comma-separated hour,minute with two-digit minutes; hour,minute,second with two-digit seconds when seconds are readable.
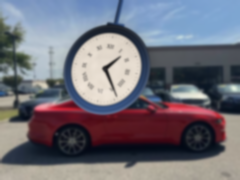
1,24
